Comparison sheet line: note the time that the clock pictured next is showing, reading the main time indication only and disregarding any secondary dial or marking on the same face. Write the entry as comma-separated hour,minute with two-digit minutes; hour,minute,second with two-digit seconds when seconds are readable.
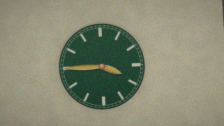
3,45
